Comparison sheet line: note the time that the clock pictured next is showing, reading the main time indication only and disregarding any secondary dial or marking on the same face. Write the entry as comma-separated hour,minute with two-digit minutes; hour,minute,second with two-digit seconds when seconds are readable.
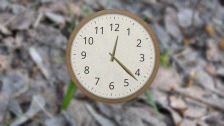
12,22
